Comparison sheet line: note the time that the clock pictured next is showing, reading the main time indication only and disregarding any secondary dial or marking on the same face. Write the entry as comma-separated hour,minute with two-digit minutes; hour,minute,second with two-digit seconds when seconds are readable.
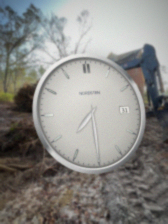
7,30
